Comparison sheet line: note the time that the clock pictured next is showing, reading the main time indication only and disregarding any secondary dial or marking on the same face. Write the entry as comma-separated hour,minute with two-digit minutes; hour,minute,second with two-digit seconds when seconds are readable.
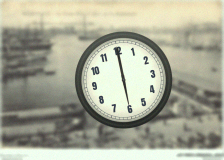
6,00
